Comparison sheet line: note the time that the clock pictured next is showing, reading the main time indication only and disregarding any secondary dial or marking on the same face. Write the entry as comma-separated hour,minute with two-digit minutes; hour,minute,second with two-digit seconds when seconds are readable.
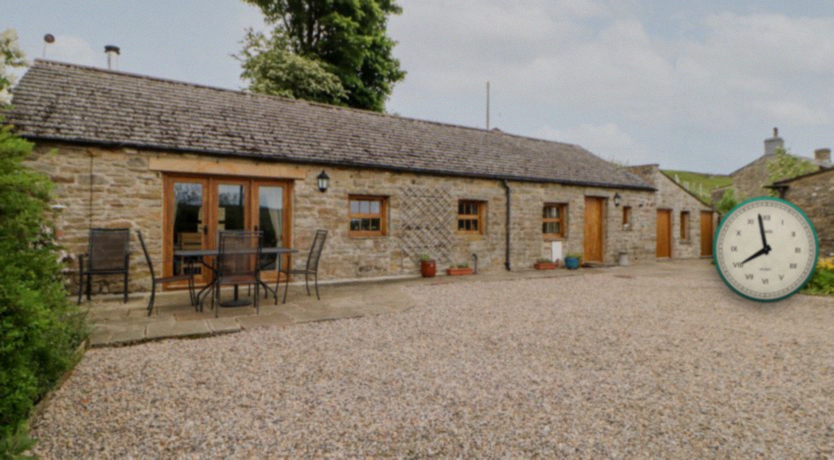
7,58
